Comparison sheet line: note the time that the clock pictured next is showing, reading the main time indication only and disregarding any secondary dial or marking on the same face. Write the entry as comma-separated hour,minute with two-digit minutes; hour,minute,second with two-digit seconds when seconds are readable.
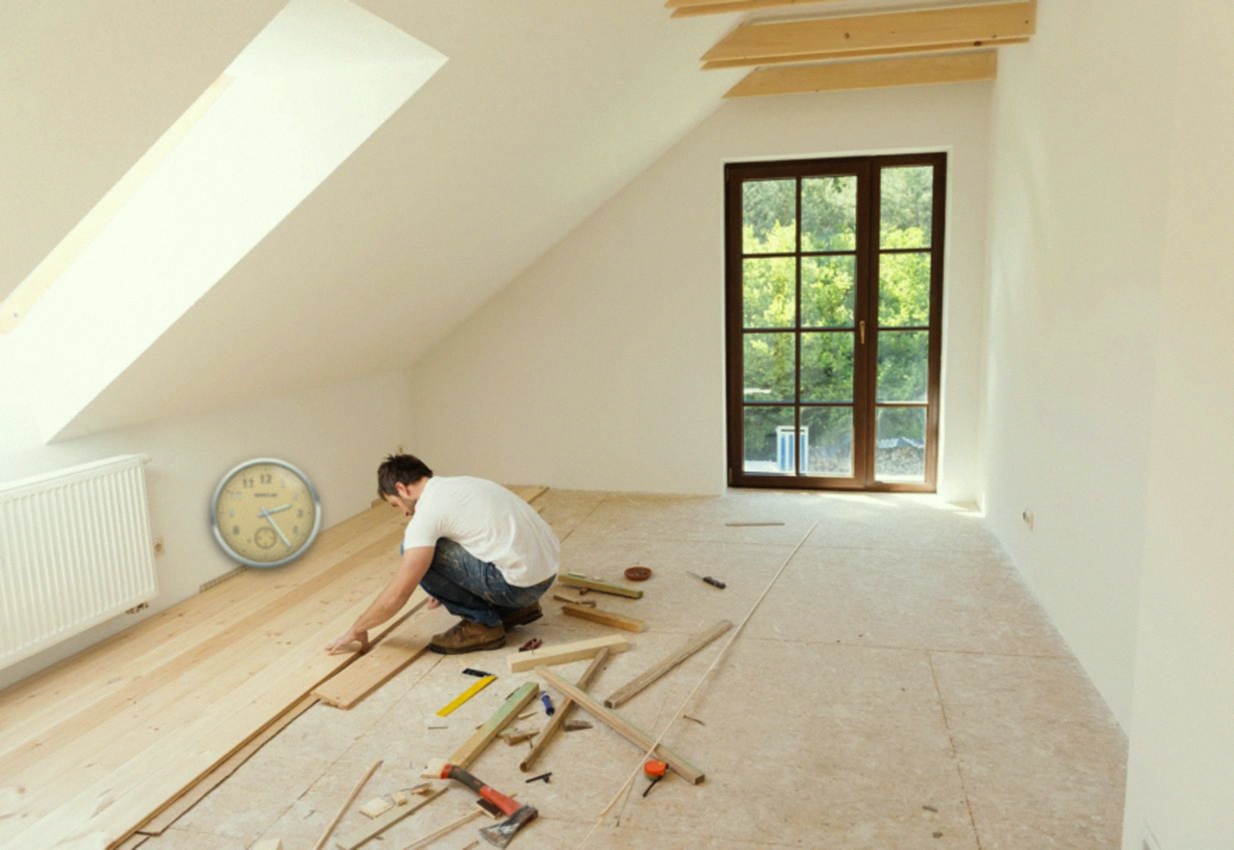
2,24
